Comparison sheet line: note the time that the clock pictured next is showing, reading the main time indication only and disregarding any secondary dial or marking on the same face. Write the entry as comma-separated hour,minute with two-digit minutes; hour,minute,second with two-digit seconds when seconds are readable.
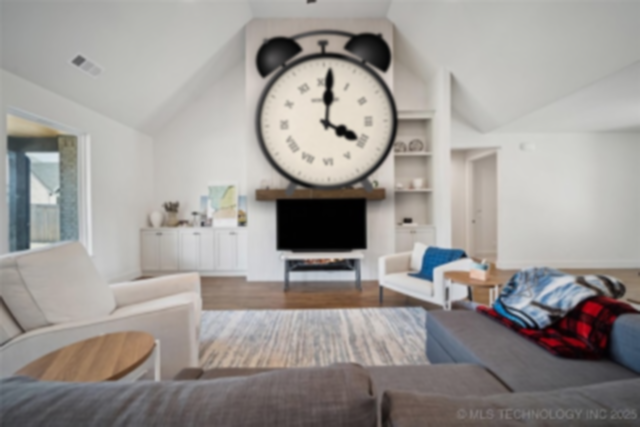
4,01
